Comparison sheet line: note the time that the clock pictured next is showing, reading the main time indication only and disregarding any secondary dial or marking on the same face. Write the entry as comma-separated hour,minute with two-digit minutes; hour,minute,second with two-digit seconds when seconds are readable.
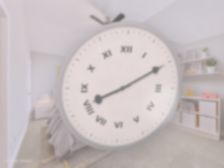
8,10
